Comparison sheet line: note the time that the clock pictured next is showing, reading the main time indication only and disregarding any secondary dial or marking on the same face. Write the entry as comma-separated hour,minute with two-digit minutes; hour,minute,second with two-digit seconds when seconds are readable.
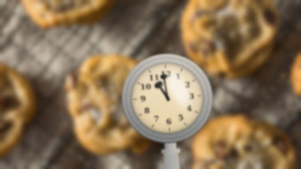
10,59
